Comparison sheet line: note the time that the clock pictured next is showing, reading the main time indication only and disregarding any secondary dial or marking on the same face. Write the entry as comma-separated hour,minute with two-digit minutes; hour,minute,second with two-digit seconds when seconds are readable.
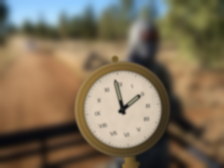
1,59
